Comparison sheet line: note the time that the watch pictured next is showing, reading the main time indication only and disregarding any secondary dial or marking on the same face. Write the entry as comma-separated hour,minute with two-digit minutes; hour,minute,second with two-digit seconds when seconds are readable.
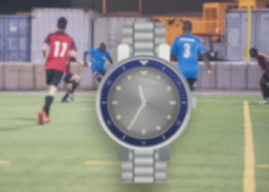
11,35
